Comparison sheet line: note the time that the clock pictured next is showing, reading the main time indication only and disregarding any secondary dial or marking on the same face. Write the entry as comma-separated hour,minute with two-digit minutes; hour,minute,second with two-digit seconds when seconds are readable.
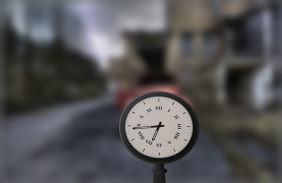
6,44
